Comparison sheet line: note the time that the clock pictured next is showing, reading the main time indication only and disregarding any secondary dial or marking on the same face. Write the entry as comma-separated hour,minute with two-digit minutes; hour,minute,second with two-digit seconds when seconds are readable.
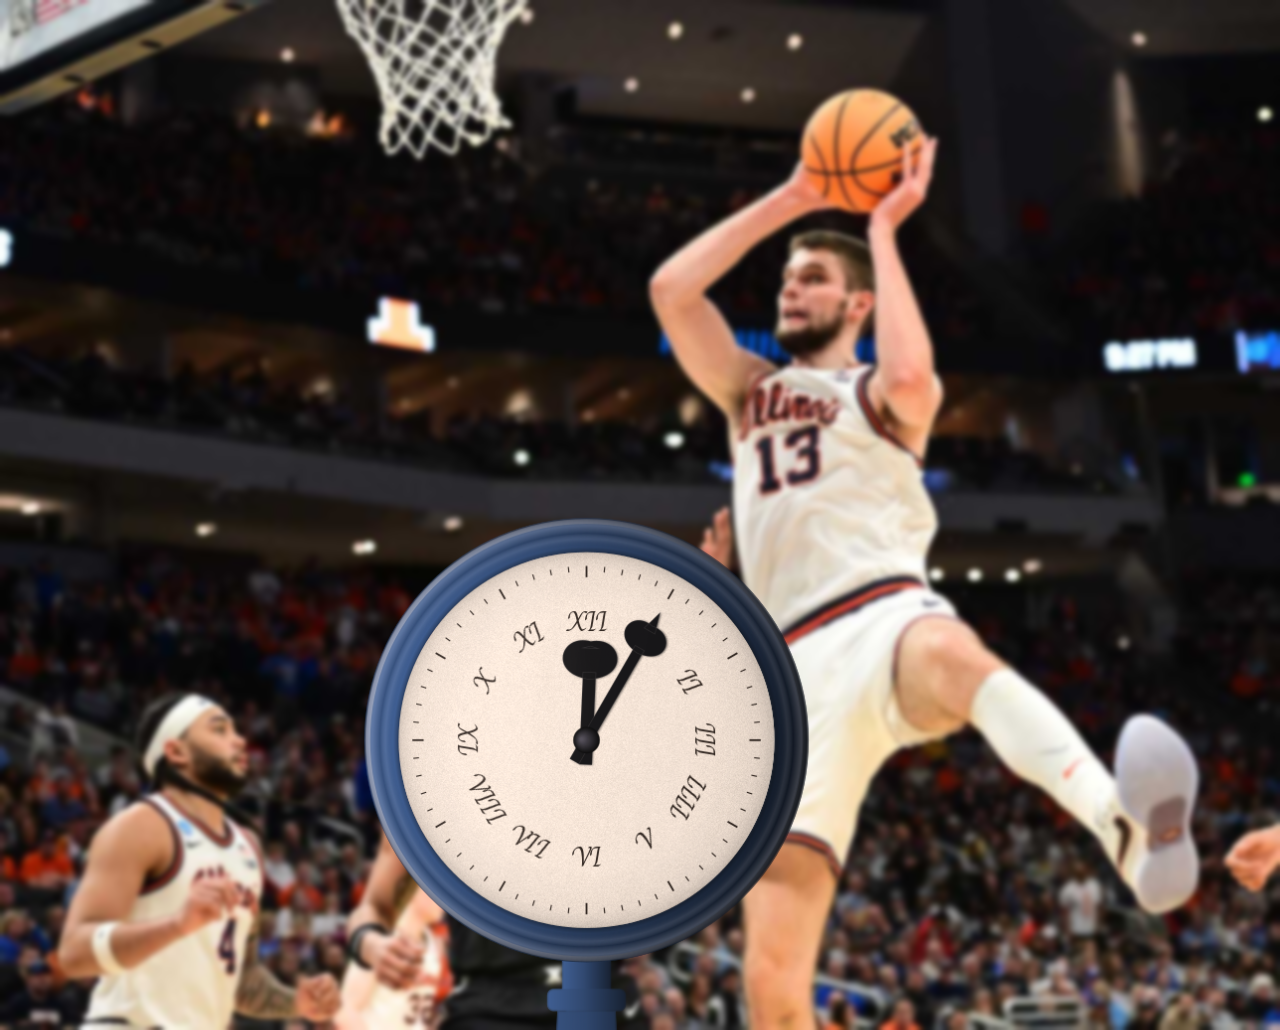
12,05
